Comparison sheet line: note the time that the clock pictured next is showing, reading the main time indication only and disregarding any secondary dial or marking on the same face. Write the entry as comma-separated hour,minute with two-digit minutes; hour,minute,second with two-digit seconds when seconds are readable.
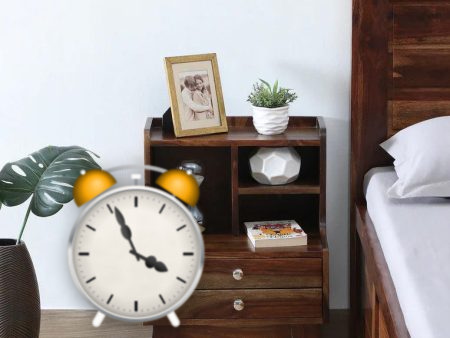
3,56
